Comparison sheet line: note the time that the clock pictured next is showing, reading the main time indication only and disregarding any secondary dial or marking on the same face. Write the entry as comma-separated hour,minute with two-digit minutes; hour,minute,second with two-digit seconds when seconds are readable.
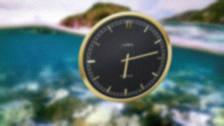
6,13
